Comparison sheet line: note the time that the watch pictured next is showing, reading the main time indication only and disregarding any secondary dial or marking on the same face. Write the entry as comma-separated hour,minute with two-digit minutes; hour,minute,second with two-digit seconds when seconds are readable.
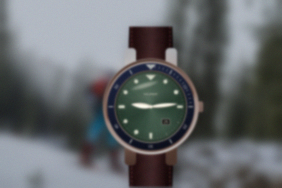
9,14
